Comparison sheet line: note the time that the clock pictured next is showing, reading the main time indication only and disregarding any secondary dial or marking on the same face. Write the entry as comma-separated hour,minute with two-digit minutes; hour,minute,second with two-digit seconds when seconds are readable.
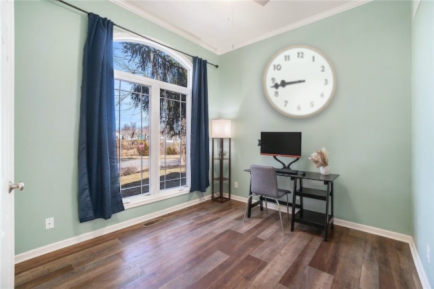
8,43
